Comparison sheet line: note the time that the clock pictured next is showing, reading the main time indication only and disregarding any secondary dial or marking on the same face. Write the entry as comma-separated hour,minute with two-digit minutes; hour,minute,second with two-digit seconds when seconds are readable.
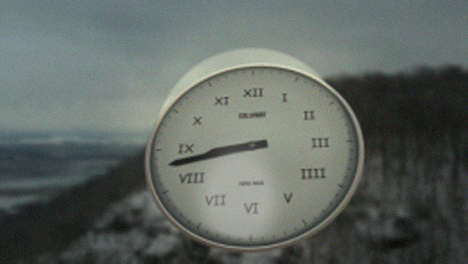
8,43
